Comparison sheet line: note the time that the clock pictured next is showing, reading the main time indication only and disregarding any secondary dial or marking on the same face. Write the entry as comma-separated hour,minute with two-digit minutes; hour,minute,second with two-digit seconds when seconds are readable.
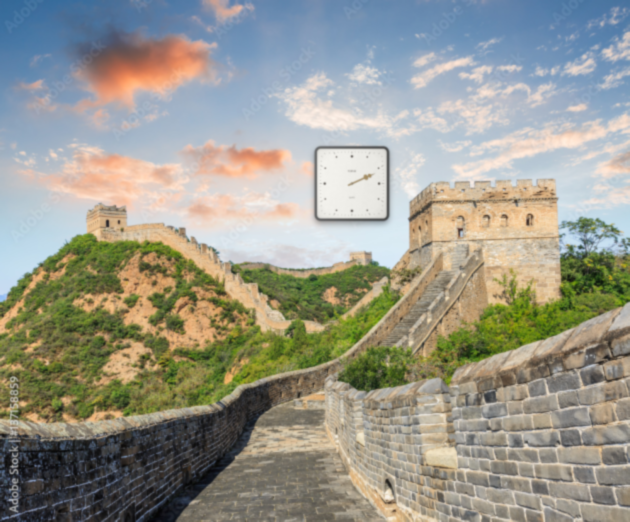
2,11
